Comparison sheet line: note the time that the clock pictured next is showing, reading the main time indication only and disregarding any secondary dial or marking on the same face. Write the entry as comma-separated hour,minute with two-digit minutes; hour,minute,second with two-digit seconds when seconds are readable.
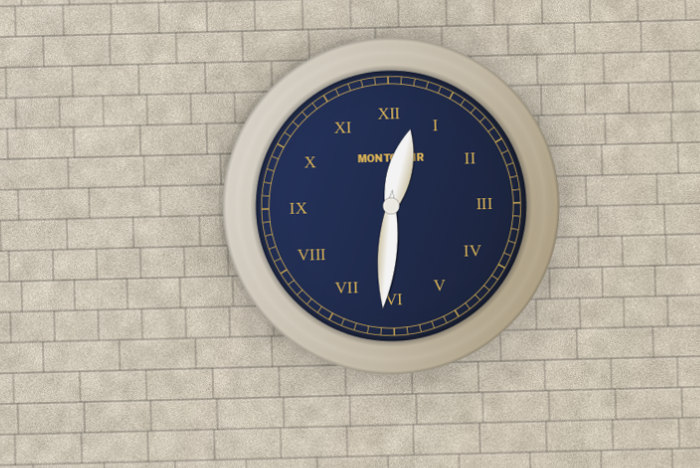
12,31
